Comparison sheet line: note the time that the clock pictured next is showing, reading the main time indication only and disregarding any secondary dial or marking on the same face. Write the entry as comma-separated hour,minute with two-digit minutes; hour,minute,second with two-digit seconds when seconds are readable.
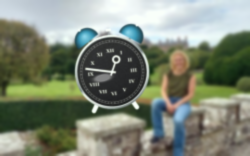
12,47
